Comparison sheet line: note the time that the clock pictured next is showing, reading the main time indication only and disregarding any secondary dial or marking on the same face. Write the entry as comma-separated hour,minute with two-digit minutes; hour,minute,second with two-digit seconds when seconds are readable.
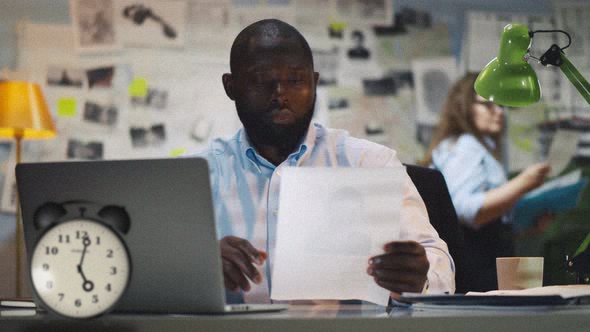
5,02
